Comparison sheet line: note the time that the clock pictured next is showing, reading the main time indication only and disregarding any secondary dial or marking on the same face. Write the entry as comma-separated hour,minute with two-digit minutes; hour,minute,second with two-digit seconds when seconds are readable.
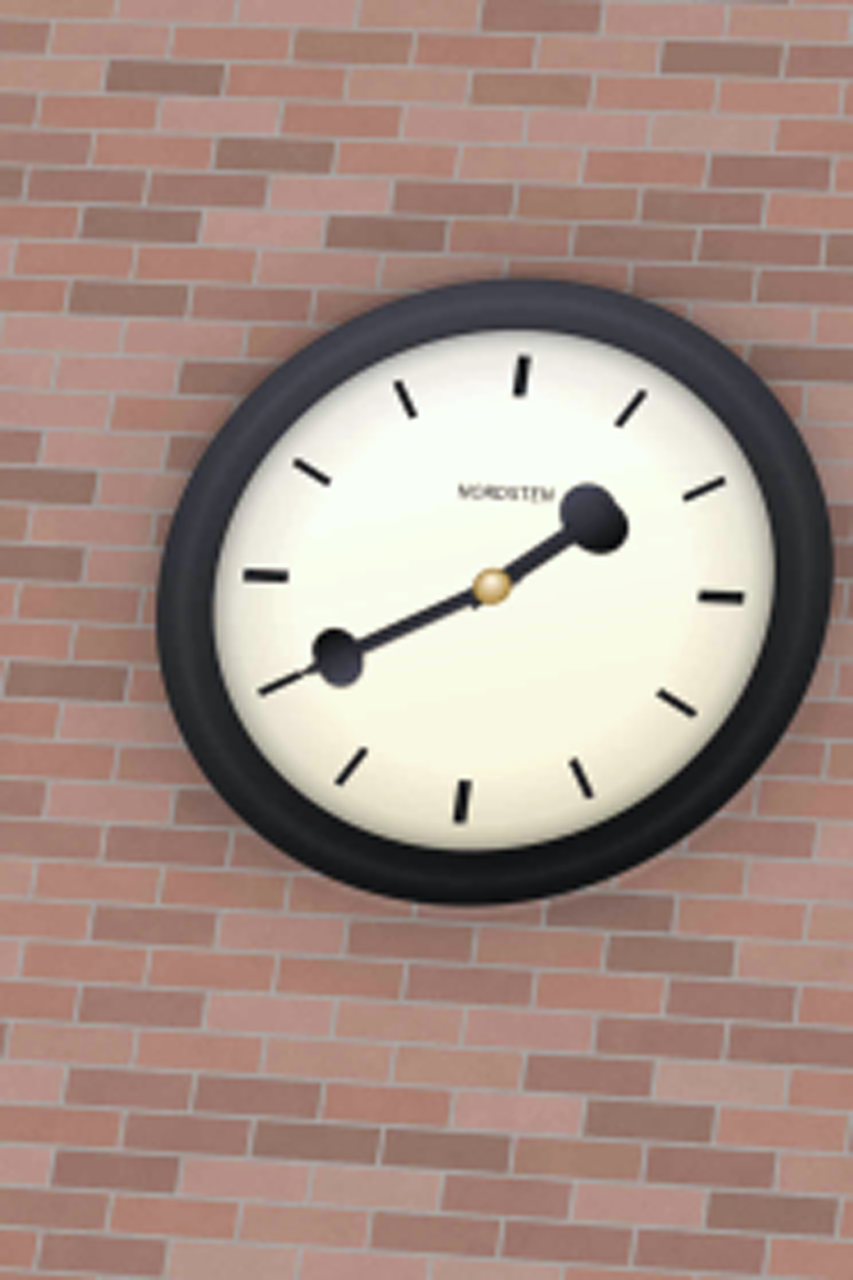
1,40
